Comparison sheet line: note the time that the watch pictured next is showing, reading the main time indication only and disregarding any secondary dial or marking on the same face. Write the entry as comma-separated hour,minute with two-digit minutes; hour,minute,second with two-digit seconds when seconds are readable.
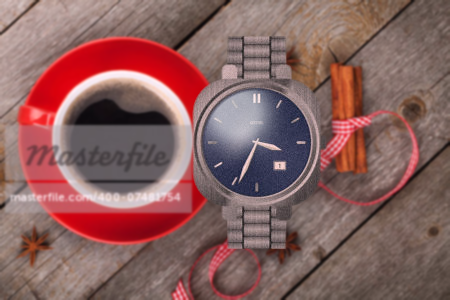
3,34
